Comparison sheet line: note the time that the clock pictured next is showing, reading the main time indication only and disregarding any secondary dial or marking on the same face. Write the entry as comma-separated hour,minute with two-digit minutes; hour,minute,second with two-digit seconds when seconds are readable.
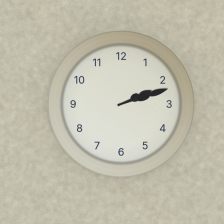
2,12
